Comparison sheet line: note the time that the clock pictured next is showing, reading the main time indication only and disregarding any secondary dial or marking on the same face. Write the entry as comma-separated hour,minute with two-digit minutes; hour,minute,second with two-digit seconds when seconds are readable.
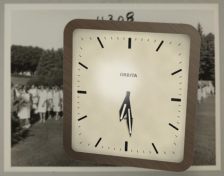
6,29
